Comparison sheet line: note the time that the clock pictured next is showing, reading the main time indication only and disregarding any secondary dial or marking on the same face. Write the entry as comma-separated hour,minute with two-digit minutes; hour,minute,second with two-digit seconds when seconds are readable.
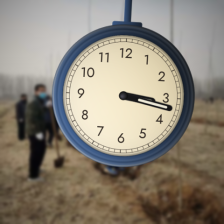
3,17
